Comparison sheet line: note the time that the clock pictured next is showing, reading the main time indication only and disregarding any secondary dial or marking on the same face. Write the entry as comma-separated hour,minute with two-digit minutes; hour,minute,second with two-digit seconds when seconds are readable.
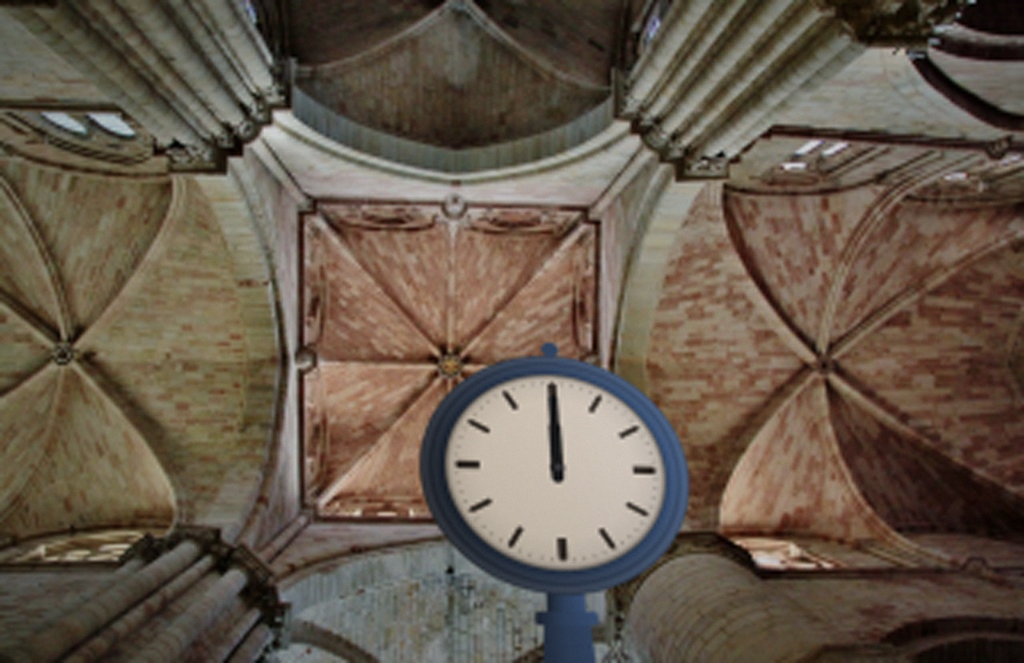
12,00
